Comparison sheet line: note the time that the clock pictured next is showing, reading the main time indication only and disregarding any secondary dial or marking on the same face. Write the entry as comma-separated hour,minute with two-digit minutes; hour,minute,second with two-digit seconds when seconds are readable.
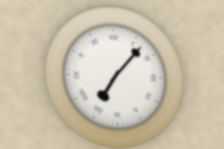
7,07
